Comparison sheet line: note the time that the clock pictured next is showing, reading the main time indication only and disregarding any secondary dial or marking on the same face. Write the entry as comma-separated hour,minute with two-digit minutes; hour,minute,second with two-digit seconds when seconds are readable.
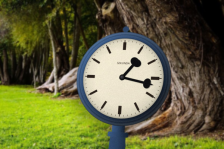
1,17
